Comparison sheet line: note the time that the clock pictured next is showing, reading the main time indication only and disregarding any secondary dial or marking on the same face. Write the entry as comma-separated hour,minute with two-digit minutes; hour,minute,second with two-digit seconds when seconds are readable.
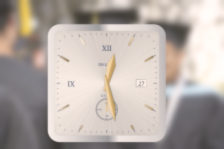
12,28
